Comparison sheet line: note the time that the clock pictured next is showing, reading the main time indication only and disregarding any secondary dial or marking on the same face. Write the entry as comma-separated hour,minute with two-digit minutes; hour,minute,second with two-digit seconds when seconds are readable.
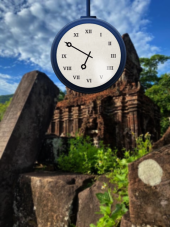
6,50
